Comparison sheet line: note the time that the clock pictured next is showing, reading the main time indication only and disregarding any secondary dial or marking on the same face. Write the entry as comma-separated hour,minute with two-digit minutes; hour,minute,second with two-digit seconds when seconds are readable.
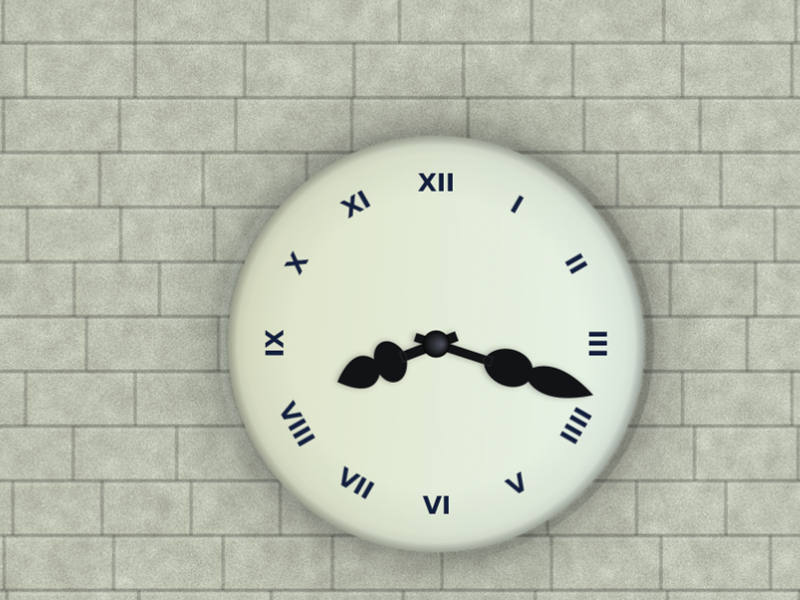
8,18
